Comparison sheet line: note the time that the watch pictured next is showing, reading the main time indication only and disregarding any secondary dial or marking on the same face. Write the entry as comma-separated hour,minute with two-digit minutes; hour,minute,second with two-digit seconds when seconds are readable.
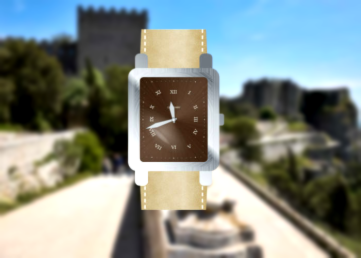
11,42
